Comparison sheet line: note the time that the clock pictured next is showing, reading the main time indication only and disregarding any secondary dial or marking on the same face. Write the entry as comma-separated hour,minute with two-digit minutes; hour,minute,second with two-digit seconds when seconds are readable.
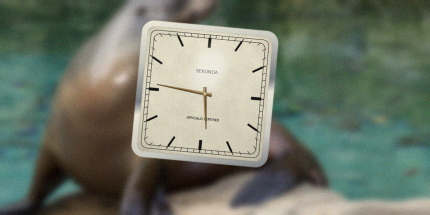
5,46
